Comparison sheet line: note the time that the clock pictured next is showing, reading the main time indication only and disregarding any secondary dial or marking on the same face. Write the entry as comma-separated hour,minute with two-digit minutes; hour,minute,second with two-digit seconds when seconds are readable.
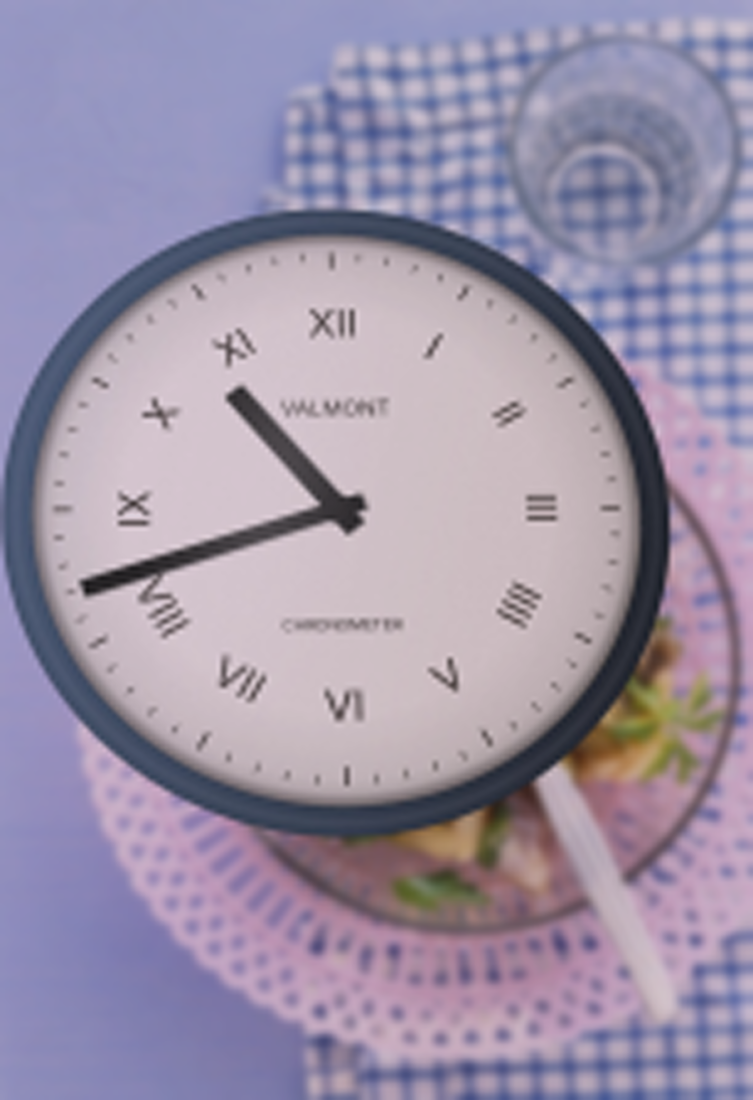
10,42
